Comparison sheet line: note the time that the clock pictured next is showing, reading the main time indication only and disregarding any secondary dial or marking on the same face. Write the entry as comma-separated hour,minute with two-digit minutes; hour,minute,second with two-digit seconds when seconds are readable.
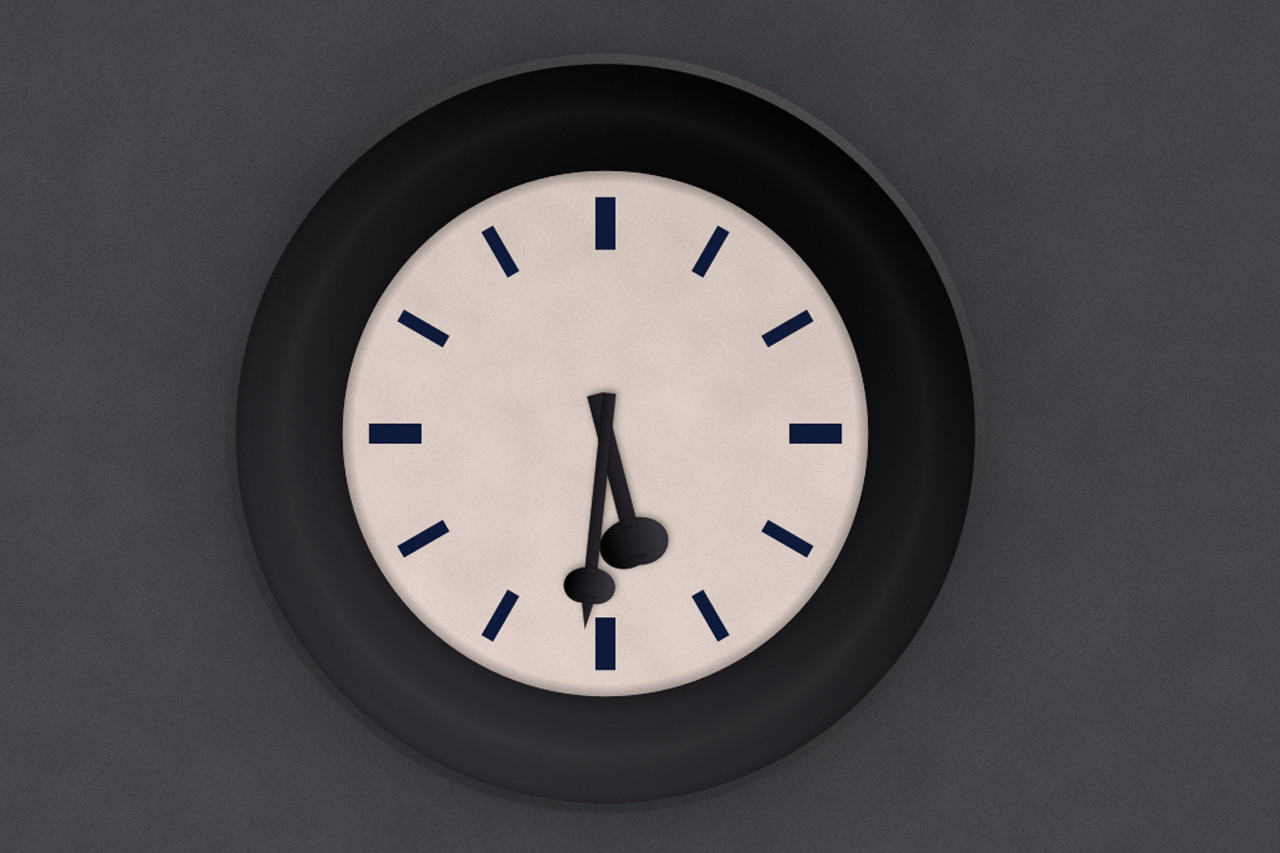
5,31
